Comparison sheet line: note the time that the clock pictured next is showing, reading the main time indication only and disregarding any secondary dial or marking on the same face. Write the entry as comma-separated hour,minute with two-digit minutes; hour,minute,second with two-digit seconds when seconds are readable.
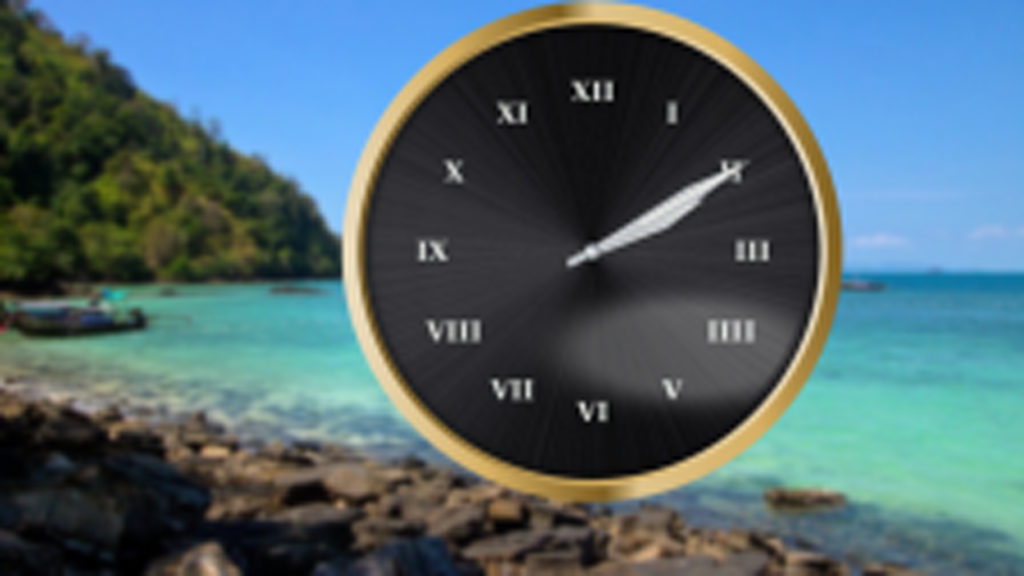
2,10
